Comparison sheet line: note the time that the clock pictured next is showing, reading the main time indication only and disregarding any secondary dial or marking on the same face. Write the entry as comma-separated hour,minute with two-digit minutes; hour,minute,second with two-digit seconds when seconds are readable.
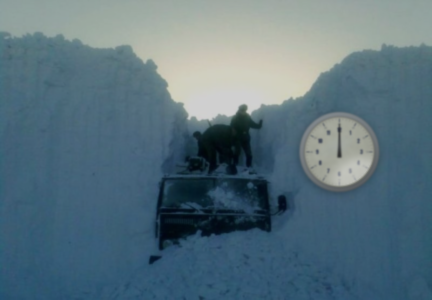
12,00
